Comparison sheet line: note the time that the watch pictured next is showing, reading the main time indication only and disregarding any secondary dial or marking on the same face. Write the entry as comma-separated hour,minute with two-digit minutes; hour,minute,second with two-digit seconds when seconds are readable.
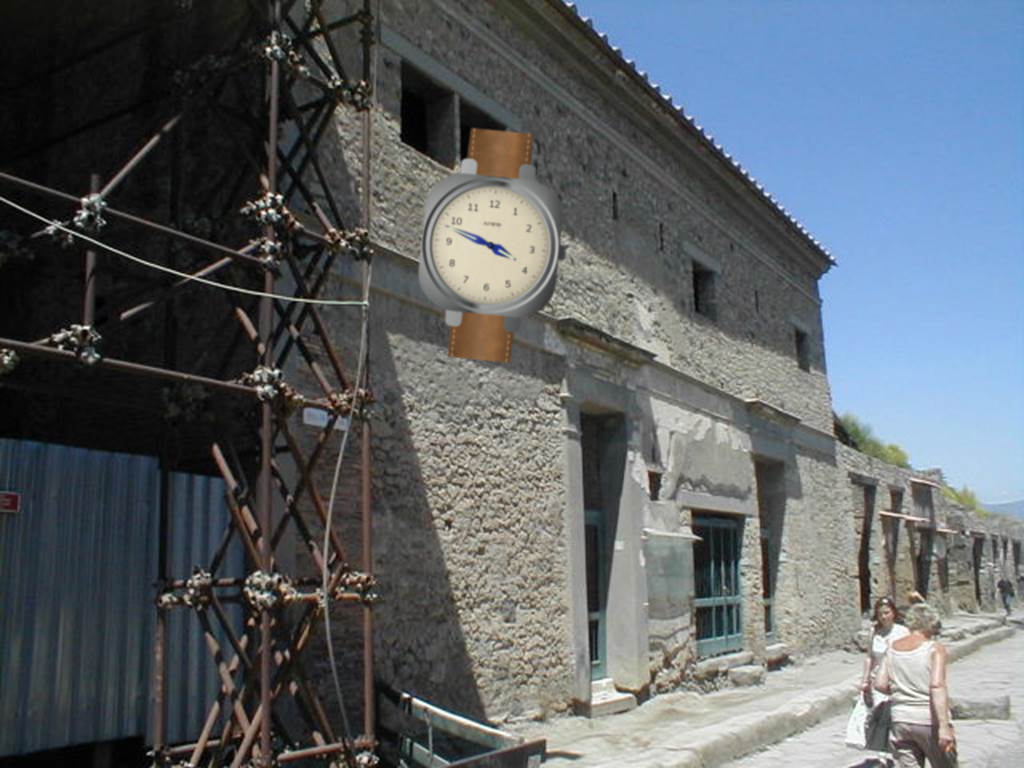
3,48
